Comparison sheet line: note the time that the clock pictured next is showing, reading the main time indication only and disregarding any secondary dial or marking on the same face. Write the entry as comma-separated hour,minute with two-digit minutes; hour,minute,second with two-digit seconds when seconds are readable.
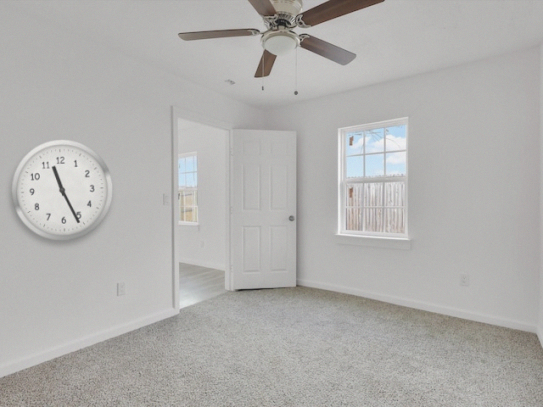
11,26
